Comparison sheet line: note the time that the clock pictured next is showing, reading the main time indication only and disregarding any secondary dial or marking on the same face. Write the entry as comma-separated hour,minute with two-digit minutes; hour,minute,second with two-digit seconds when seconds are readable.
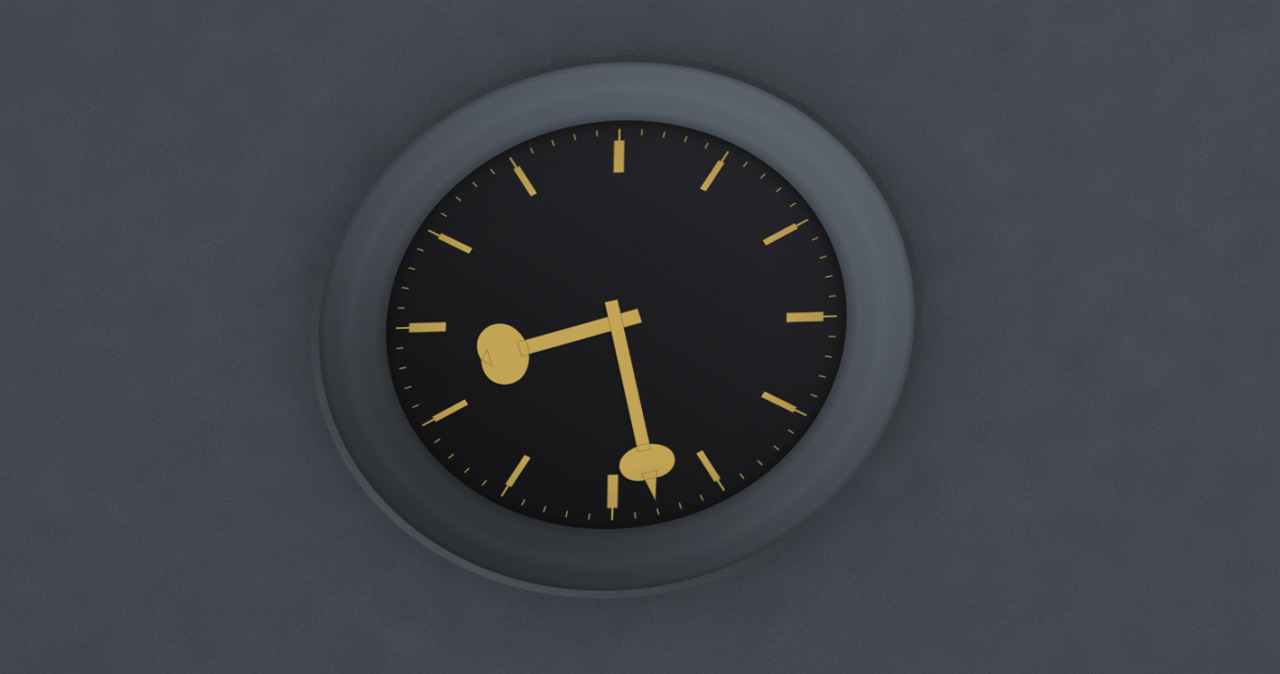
8,28
